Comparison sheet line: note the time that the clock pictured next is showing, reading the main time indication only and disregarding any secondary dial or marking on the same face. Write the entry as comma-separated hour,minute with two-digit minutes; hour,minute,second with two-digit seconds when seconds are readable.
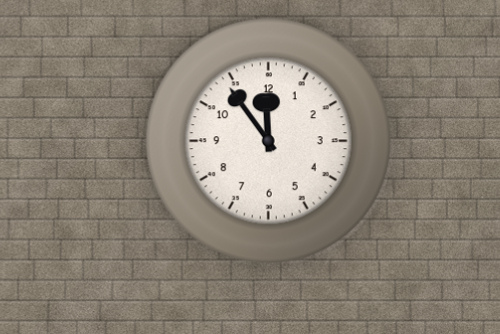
11,54
